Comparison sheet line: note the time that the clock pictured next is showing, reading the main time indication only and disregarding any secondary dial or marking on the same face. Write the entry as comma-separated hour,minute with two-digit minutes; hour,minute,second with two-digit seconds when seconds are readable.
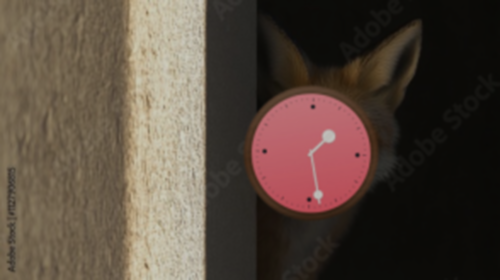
1,28
